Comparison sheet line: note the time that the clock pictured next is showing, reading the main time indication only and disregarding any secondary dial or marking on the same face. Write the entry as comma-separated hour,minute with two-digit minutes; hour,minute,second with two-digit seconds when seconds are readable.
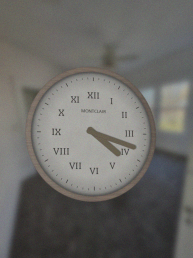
4,18
